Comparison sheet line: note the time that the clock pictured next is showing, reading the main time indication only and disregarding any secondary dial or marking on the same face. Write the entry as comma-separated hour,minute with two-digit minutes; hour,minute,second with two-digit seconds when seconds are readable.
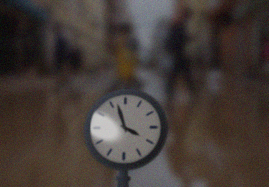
3,57
